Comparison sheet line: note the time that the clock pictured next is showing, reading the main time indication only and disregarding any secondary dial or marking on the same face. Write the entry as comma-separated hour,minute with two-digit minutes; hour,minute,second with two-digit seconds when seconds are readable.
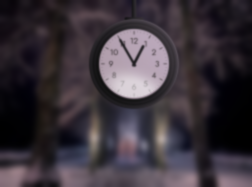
12,55
